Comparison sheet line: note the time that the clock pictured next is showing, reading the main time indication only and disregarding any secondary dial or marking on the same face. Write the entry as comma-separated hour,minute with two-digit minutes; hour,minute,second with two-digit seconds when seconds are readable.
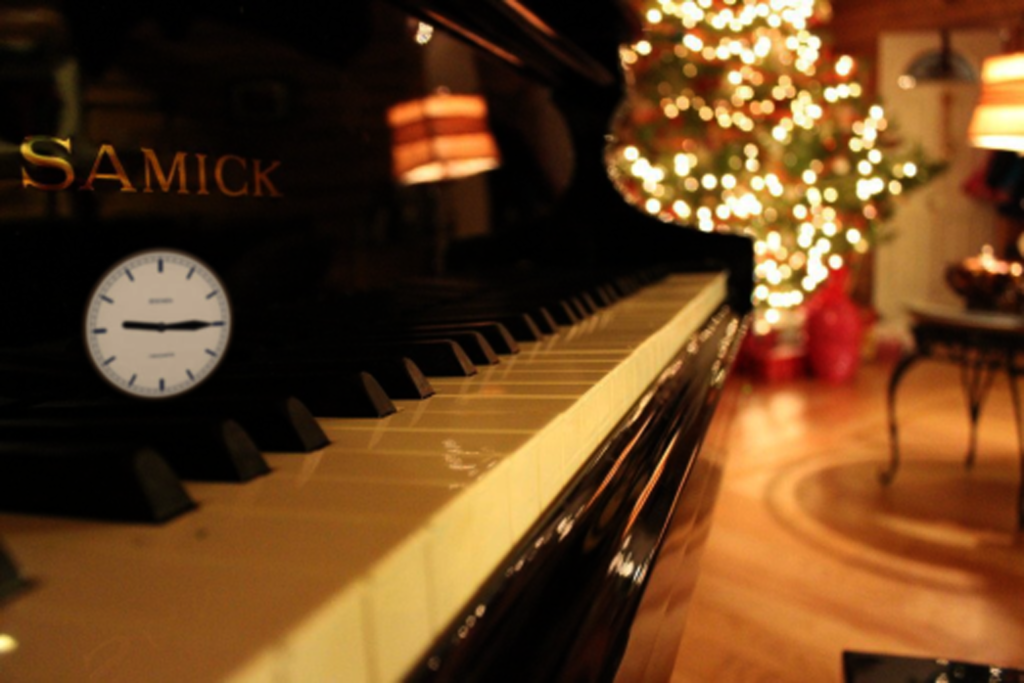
9,15
